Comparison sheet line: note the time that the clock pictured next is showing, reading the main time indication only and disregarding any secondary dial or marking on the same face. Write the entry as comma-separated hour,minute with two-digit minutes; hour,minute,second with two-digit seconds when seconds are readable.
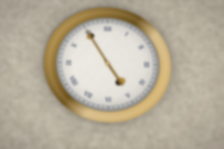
4,55
